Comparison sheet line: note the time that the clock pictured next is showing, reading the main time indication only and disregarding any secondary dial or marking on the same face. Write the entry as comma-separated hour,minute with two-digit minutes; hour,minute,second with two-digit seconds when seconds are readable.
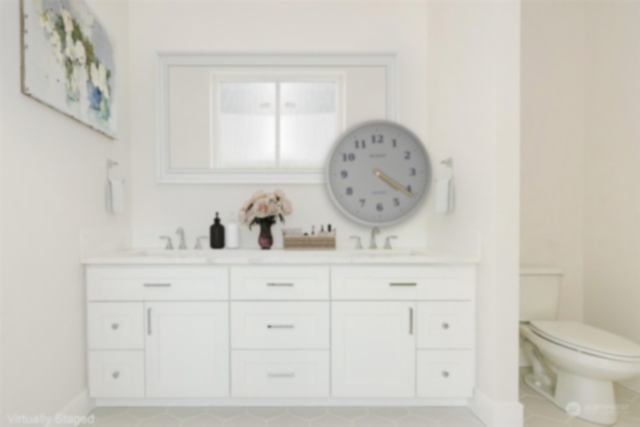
4,21
